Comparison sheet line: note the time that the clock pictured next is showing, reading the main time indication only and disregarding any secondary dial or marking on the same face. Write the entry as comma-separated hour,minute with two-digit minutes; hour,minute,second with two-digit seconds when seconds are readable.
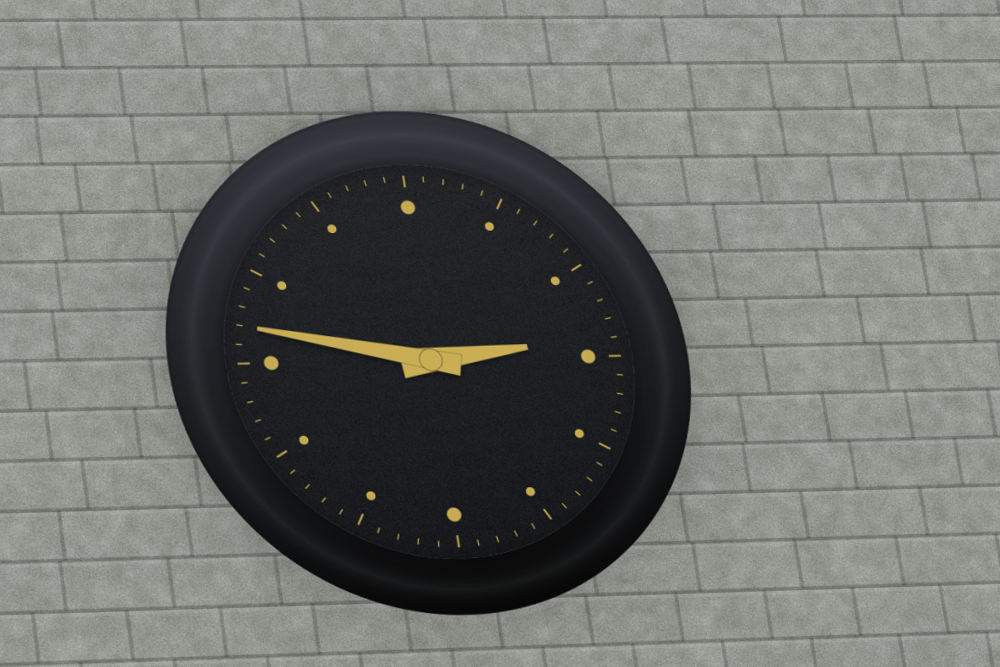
2,47
